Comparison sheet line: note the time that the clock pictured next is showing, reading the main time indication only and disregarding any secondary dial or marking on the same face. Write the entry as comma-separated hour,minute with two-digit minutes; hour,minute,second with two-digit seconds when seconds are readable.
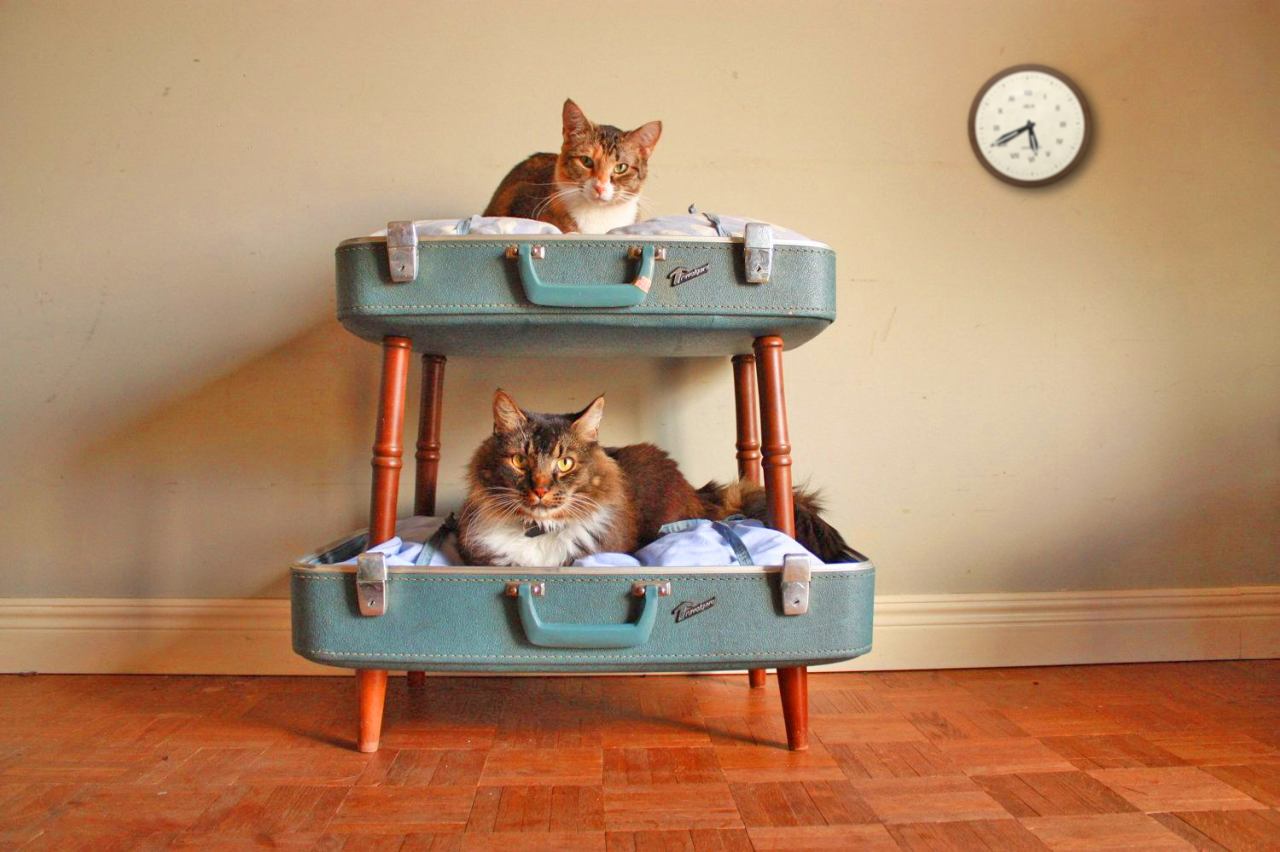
5,41
